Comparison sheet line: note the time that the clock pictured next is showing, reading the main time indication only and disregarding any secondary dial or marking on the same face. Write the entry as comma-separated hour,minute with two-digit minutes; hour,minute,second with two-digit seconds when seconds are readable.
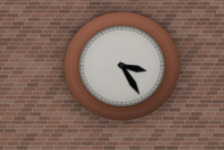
3,25
